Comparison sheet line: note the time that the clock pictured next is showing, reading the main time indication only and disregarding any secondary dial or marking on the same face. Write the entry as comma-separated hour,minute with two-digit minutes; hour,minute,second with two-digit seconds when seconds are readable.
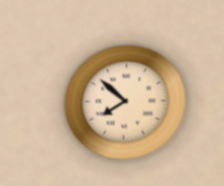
7,52
